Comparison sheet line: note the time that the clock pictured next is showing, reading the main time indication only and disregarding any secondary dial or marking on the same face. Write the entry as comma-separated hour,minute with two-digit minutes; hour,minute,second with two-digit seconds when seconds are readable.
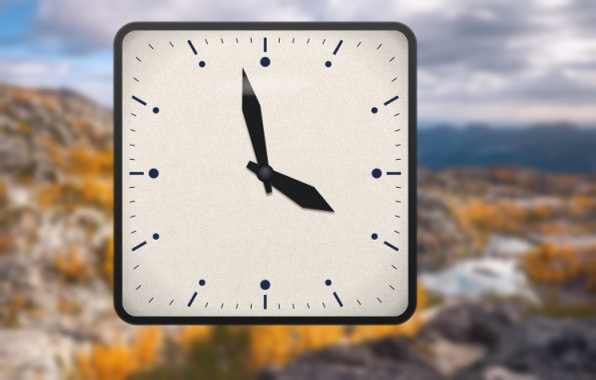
3,58
